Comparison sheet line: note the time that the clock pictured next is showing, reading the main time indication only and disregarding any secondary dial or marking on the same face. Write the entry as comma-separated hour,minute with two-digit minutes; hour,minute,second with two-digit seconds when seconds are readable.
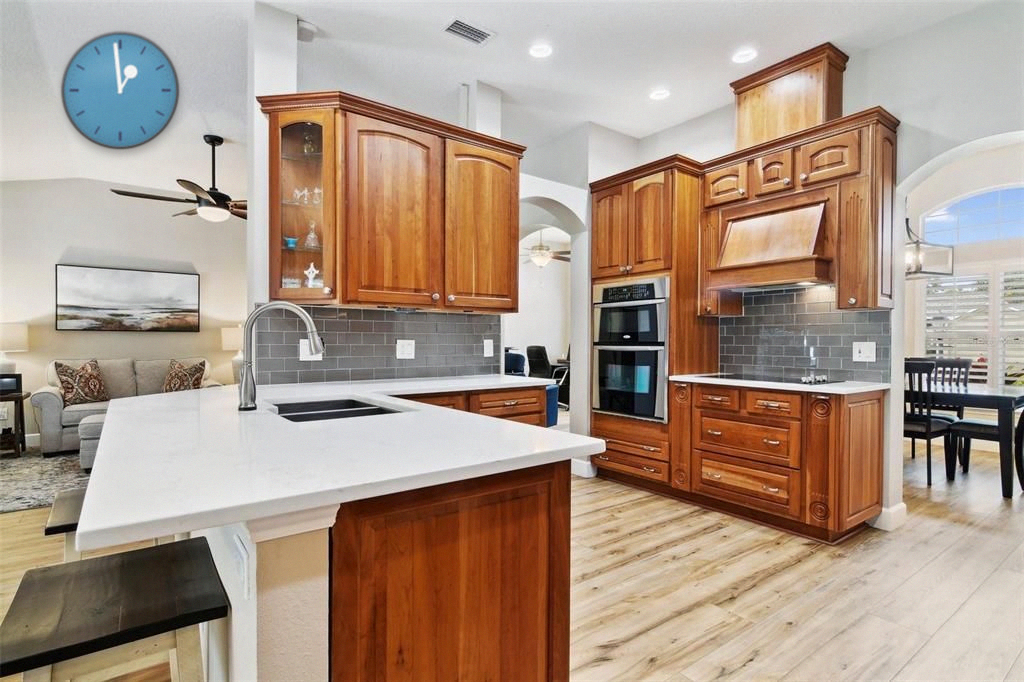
12,59
